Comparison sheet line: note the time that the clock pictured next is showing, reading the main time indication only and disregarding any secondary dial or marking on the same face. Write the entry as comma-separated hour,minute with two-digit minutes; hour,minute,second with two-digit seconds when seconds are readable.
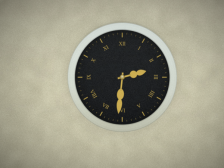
2,31
